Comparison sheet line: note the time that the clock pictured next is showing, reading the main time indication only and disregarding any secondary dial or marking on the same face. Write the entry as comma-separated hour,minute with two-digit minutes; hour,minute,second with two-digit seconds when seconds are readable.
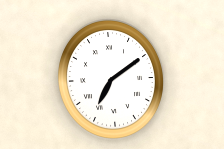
7,10
